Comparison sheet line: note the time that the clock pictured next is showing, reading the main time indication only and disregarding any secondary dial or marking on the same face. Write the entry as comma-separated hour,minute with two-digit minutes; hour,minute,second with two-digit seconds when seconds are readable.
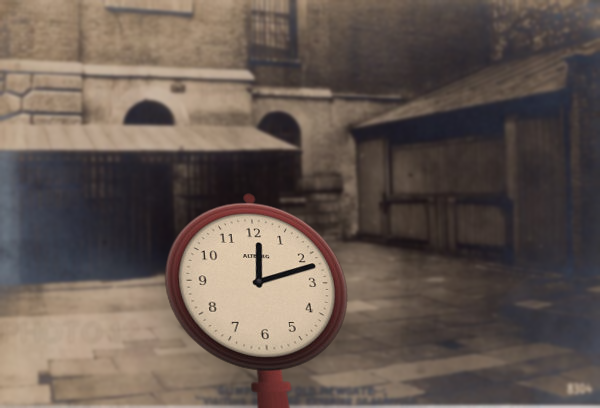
12,12
